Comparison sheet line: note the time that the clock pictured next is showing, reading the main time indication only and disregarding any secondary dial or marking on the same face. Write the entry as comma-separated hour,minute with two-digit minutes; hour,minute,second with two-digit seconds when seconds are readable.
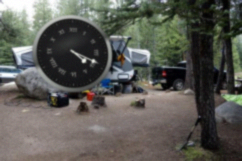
4,19
